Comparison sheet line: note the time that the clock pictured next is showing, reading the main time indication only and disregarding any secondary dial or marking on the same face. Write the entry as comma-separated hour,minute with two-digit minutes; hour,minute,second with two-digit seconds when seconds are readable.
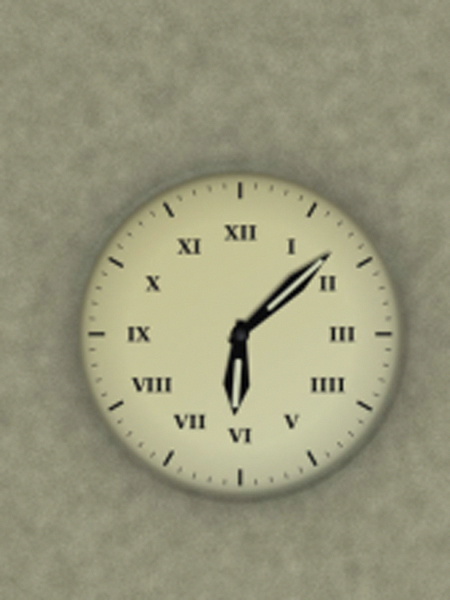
6,08
